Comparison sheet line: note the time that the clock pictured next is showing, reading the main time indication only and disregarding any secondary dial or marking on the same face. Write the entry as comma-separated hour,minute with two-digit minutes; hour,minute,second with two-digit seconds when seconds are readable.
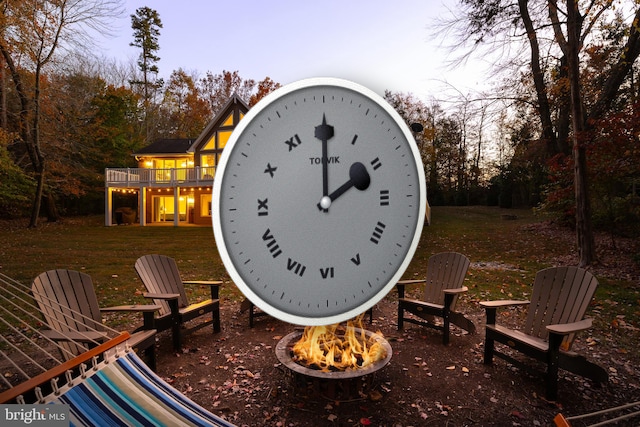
2,00
